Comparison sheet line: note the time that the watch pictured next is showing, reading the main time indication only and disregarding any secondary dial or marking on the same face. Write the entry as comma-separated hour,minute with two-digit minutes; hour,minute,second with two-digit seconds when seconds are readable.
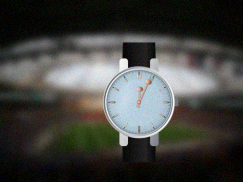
12,04
